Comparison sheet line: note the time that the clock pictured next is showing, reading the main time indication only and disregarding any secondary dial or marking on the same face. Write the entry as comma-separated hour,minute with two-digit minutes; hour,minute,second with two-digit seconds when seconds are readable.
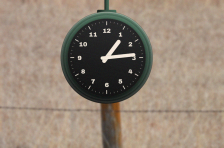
1,14
